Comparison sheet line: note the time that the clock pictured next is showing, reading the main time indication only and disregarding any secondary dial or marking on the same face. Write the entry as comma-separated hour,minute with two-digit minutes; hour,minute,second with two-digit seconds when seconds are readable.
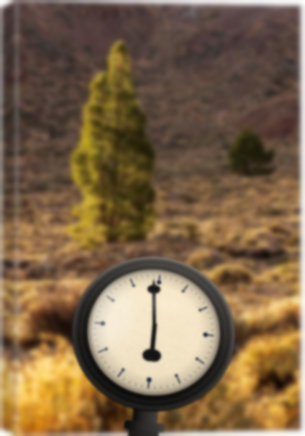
5,59
